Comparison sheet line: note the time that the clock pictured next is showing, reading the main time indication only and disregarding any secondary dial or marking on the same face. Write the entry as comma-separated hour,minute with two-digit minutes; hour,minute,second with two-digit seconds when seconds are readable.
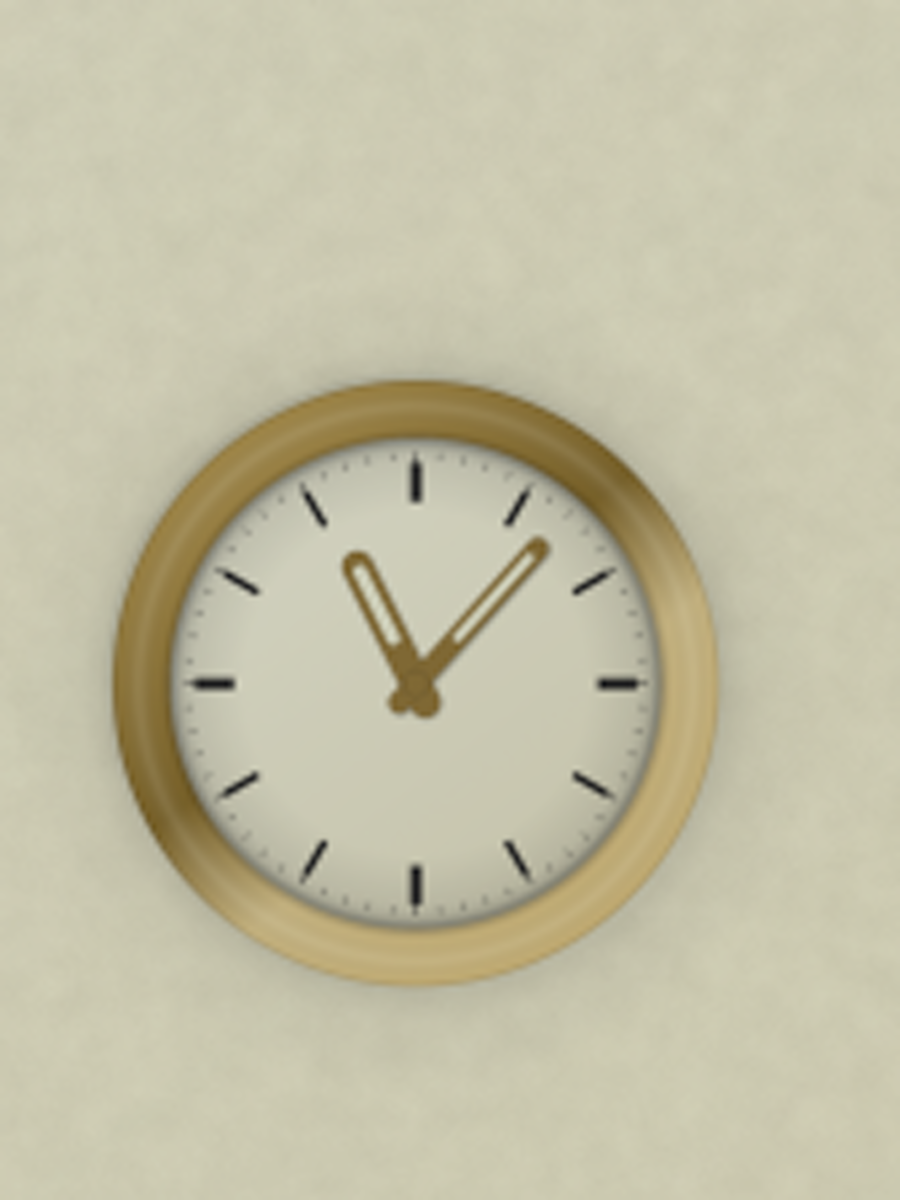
11,07
